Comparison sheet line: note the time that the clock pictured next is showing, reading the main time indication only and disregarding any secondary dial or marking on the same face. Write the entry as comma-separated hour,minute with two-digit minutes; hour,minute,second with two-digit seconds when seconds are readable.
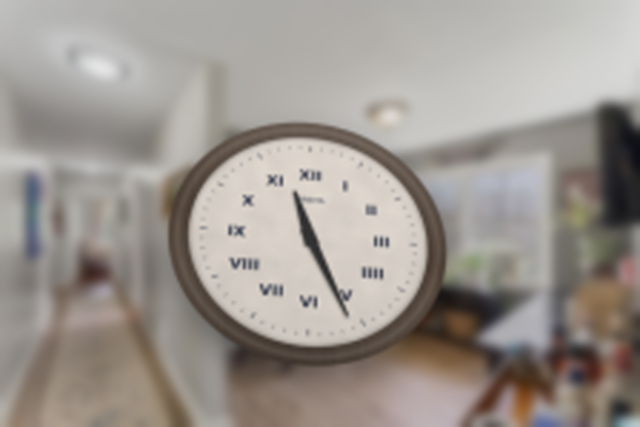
11,26
